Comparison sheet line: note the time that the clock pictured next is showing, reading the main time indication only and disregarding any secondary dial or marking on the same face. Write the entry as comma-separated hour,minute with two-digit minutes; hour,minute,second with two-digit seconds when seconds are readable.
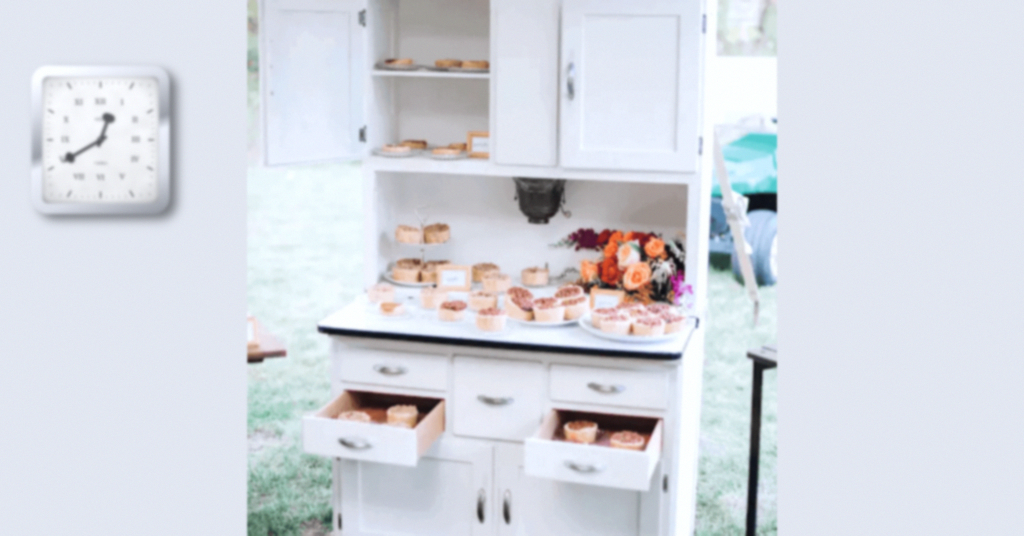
12,40
